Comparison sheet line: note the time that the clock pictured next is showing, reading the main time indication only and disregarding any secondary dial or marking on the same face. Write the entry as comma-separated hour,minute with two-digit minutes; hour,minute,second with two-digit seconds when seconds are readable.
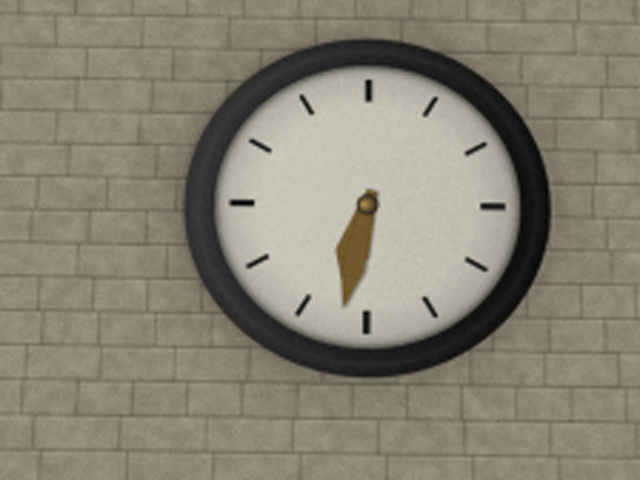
6,32
